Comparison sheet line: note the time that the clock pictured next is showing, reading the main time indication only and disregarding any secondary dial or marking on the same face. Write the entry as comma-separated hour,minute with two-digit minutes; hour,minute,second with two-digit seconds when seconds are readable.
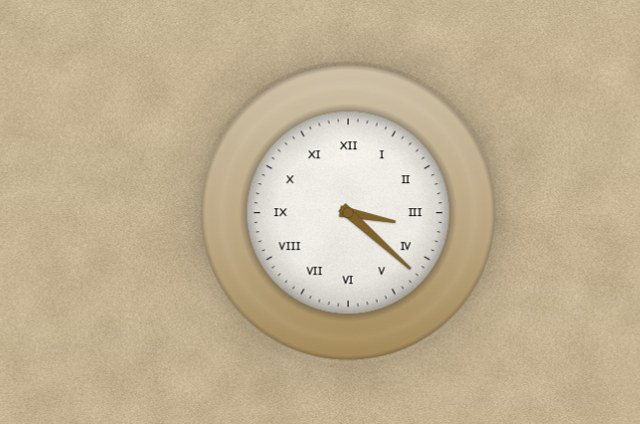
3,22
